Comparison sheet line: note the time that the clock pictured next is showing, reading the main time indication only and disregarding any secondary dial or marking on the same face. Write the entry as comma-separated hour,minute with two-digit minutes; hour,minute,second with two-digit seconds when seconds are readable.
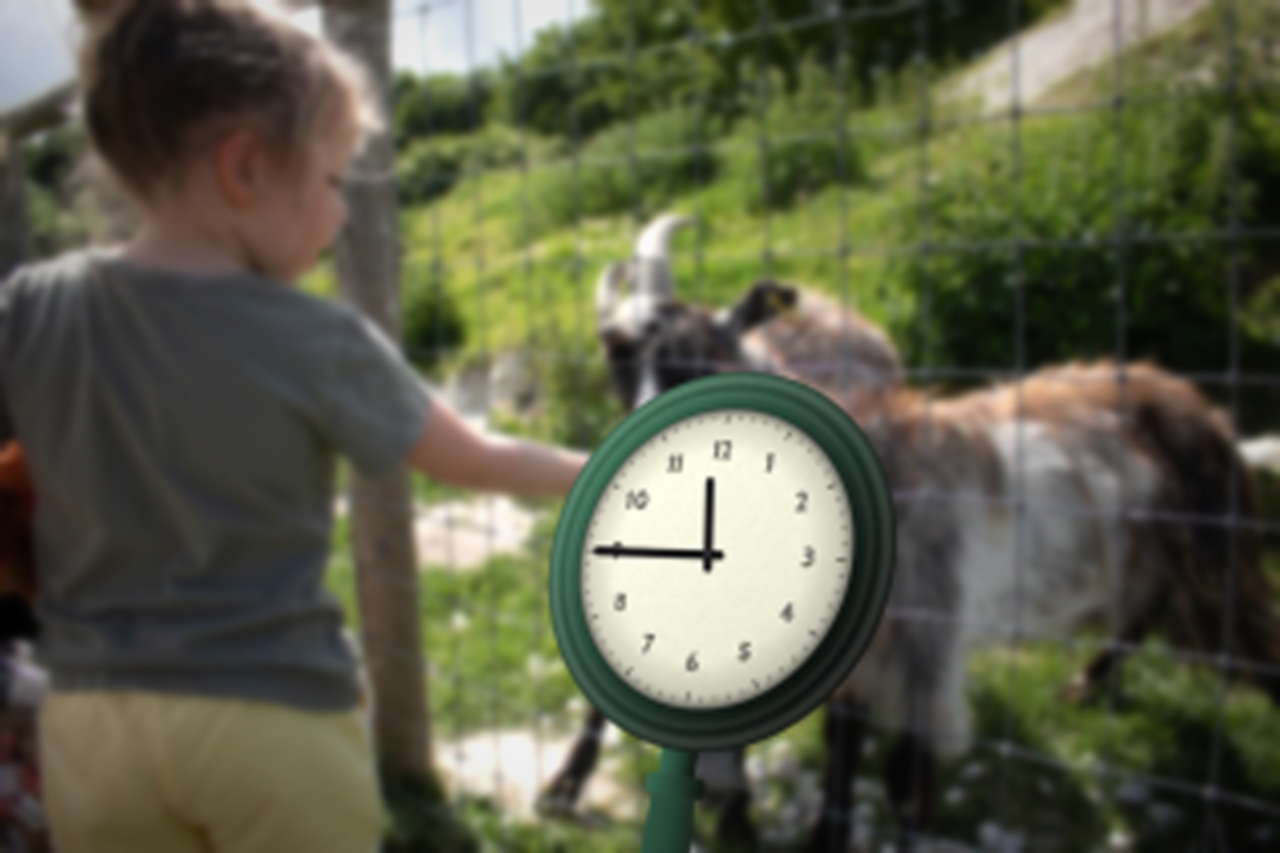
11,45
